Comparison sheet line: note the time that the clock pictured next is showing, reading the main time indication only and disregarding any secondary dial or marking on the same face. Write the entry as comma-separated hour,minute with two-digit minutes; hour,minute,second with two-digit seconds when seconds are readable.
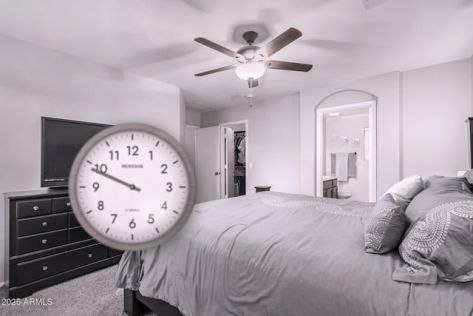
9,49
